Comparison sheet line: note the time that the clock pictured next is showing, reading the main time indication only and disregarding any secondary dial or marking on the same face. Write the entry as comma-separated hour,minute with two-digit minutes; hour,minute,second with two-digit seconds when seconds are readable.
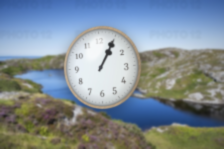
1,05
